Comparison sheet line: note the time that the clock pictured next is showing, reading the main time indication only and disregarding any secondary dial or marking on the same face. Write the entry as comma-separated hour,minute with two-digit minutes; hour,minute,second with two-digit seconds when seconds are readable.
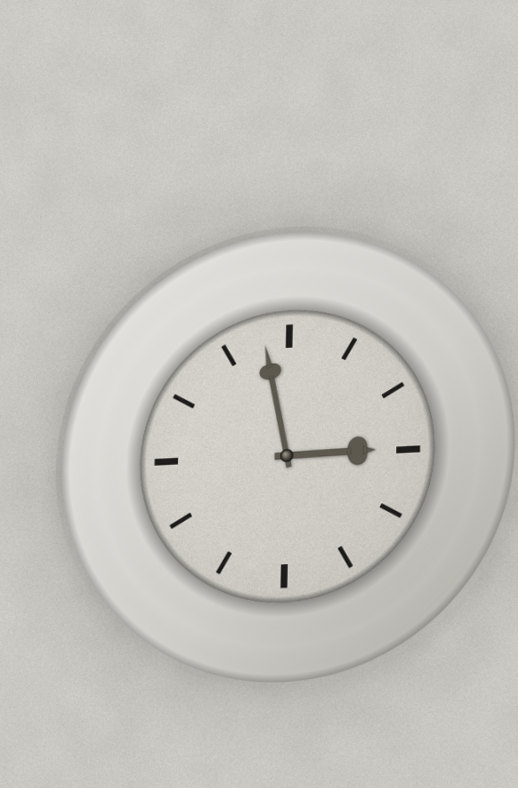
2,58
